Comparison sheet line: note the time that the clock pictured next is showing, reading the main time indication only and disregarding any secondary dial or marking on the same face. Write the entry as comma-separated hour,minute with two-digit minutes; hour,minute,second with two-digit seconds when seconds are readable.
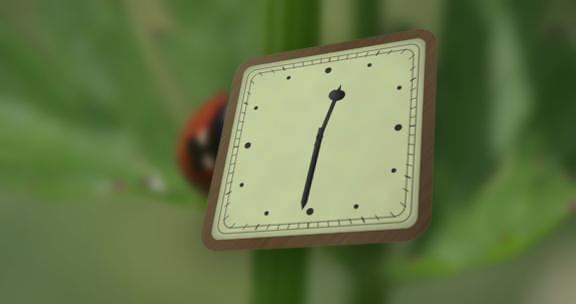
12,31
